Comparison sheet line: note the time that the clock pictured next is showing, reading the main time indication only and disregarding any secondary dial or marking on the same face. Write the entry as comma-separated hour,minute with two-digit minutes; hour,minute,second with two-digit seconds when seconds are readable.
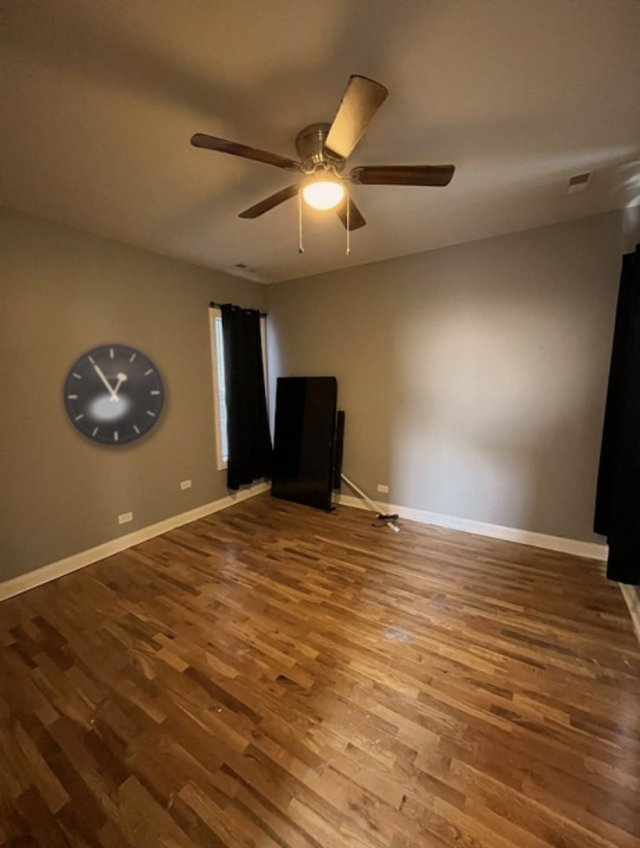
12,55
